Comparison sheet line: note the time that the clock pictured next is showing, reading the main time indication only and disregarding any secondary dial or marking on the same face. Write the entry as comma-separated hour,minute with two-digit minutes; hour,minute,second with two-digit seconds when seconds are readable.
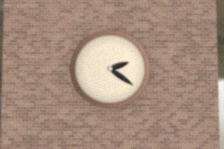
2,21
